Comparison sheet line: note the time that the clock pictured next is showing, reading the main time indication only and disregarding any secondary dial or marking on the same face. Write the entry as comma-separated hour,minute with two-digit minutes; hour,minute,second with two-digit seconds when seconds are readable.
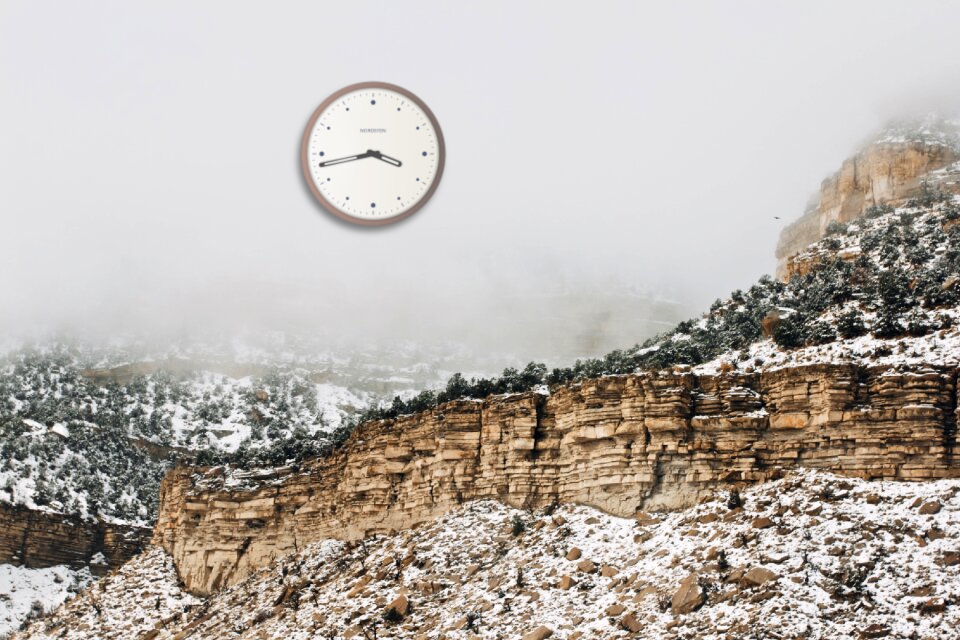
3,43
